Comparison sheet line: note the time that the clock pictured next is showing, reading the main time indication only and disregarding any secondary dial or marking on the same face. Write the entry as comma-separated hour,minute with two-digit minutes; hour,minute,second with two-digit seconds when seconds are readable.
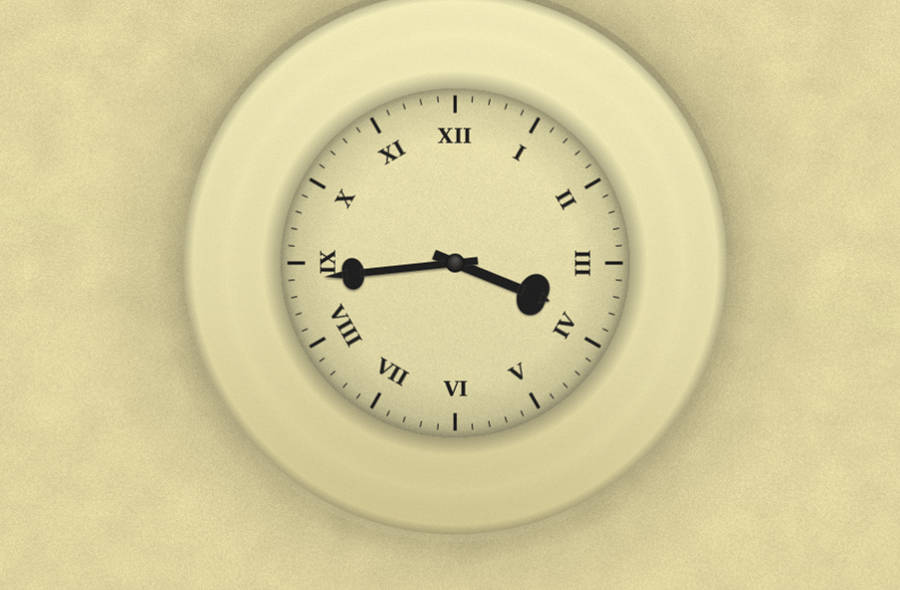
3,44
